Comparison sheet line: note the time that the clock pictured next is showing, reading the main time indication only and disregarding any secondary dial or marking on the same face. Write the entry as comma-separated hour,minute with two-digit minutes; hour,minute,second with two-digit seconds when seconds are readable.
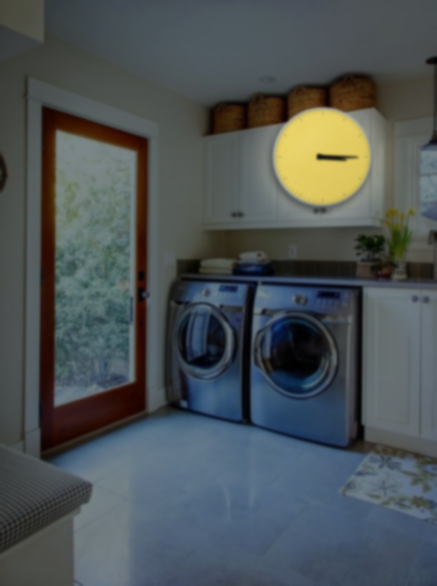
3,15
